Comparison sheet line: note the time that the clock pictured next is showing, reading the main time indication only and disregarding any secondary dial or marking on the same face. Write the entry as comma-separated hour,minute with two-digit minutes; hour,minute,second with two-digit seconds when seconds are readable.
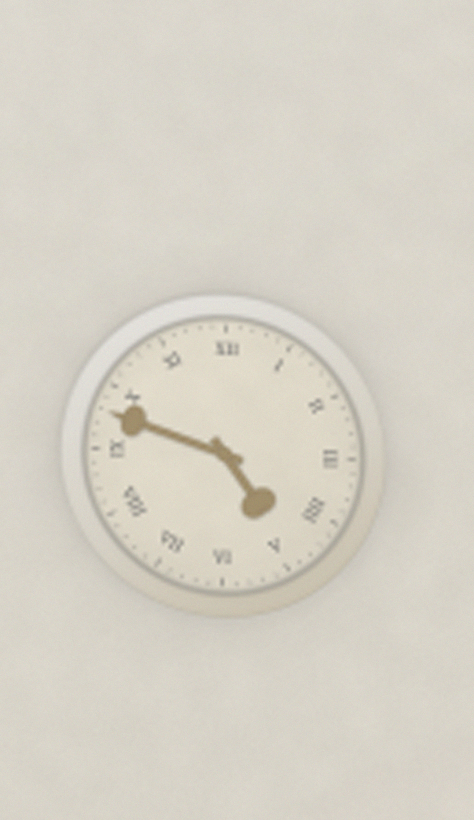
4,48
